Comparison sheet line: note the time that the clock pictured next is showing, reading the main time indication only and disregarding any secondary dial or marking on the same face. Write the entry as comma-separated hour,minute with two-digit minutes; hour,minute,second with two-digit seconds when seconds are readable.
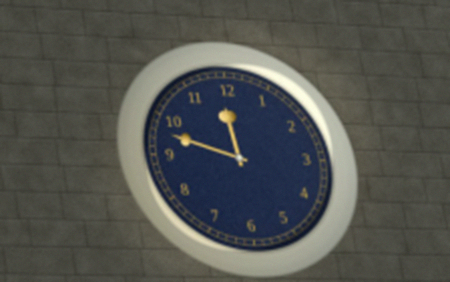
11,48
